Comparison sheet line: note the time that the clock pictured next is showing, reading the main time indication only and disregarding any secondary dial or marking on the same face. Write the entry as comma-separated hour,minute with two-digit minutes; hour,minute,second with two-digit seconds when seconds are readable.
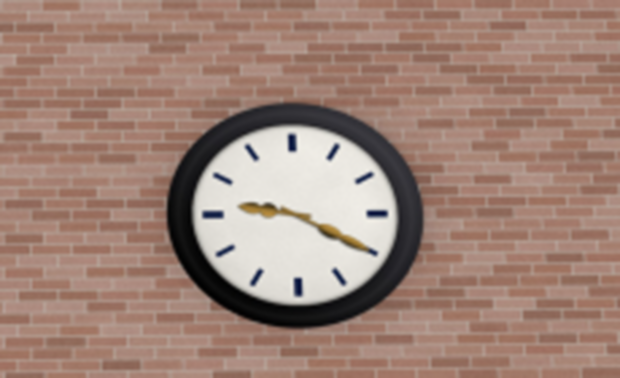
9,20
